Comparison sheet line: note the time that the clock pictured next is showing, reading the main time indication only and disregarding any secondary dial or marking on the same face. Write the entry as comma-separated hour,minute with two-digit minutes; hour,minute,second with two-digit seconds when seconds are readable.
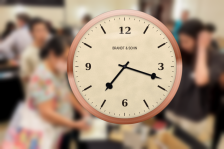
7,18
